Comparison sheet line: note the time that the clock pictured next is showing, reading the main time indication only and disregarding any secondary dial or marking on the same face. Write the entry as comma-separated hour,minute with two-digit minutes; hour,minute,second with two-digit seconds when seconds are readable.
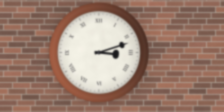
3,12
